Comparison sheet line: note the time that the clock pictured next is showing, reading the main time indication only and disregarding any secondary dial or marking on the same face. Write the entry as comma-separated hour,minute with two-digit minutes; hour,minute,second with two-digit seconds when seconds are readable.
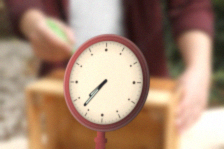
7,37
